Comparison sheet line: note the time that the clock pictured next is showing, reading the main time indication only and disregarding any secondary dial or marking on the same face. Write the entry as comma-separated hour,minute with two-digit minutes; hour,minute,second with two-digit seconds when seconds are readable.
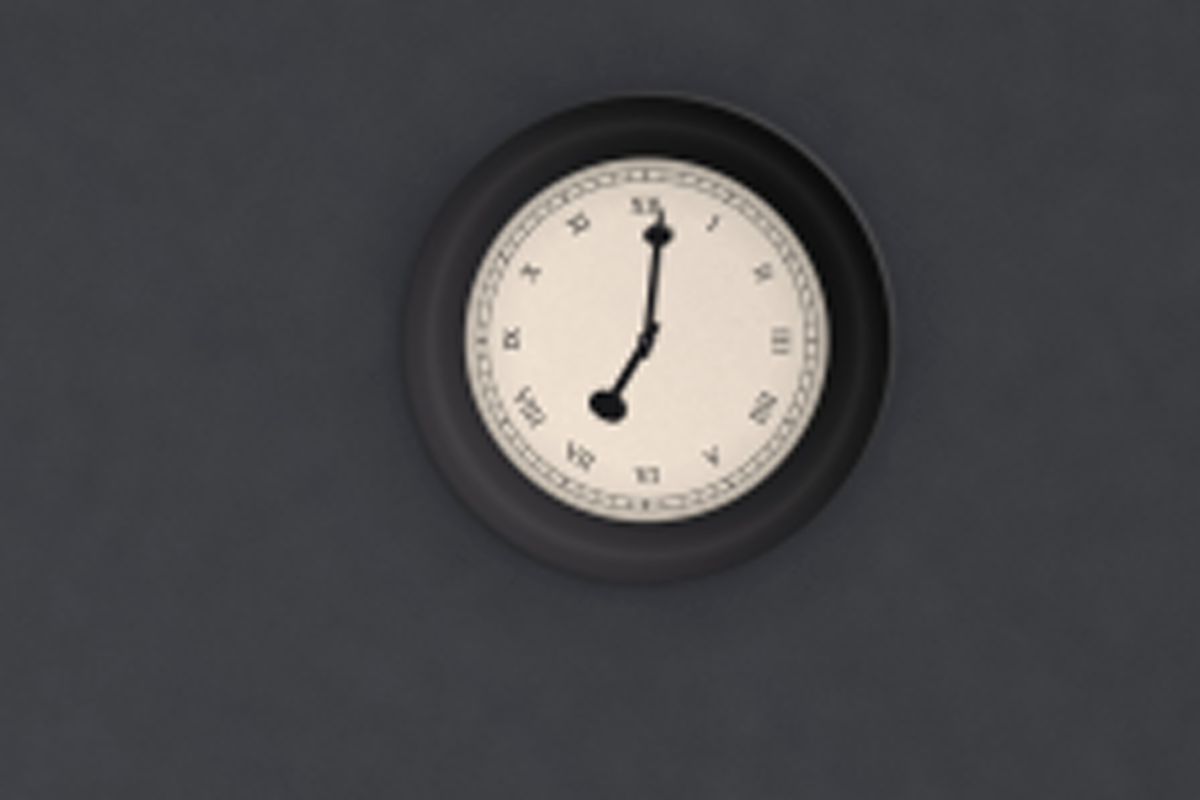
7,01
